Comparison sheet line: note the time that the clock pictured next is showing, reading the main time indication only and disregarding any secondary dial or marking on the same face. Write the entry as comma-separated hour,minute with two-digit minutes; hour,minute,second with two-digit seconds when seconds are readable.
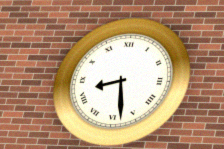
8,28
